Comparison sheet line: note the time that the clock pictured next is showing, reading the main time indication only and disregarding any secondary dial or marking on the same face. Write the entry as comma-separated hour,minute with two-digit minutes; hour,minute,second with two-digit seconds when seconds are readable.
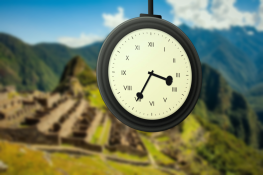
3,35
